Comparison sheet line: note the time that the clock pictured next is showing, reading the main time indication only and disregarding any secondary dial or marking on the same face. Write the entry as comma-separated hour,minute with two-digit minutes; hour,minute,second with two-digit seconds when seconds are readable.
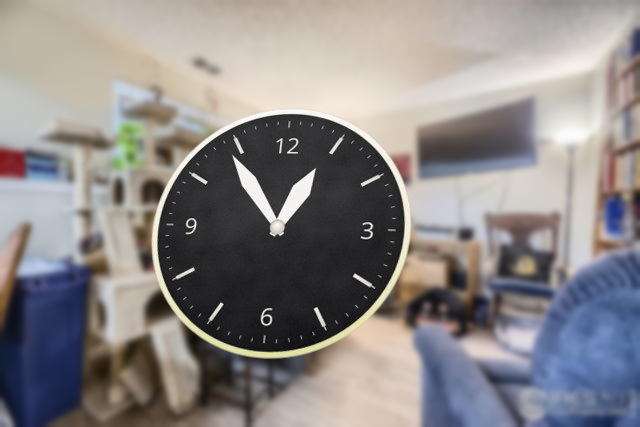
12,54
